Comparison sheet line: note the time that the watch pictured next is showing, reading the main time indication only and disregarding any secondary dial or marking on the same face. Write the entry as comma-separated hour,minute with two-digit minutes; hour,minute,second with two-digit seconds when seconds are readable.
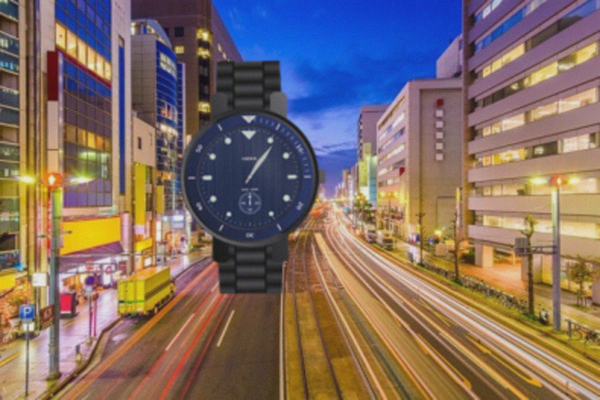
1,06
